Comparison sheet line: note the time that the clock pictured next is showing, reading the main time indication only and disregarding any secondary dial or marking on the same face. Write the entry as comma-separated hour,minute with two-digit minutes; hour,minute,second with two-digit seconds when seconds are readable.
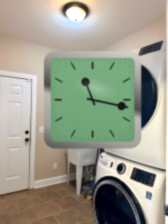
11,17
